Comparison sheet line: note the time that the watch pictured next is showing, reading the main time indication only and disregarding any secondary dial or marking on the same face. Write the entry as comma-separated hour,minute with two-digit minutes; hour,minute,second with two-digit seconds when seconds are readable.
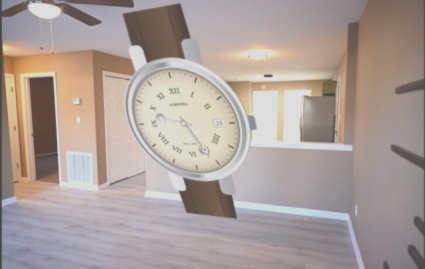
9,26
